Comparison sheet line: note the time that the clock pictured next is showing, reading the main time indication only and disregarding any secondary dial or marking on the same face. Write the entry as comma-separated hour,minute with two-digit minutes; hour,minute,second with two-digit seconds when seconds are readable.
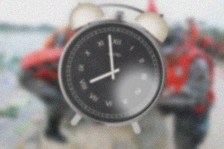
7,58
